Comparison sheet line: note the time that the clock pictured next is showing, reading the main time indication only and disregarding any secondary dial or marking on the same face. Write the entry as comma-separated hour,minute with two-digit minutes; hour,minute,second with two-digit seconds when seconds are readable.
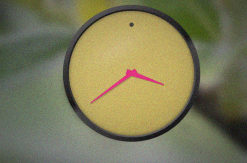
3,39
